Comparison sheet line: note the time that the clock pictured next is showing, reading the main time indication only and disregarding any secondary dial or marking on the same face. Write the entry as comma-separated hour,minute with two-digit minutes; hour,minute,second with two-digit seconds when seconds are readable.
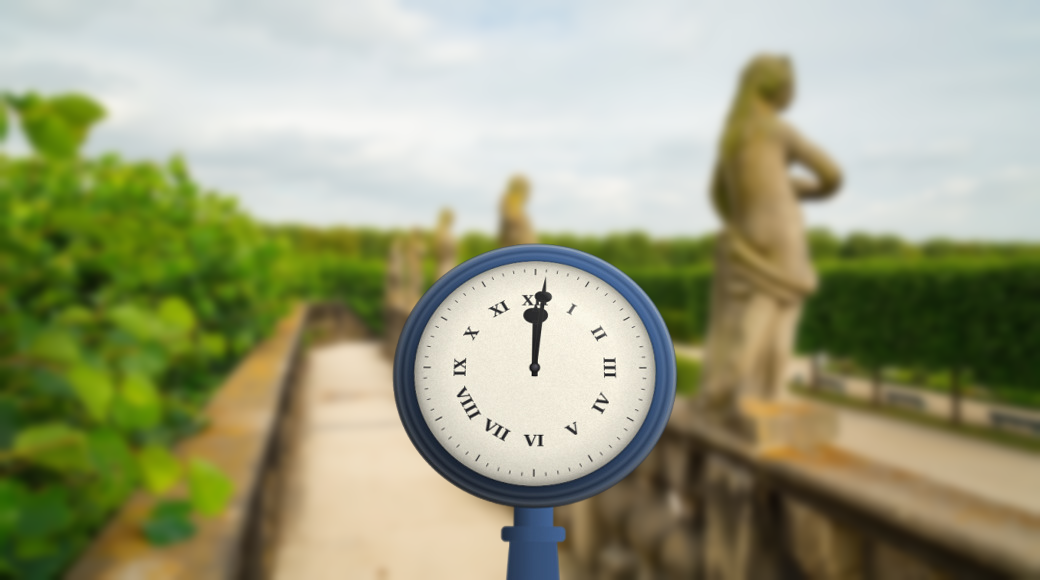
12,01
